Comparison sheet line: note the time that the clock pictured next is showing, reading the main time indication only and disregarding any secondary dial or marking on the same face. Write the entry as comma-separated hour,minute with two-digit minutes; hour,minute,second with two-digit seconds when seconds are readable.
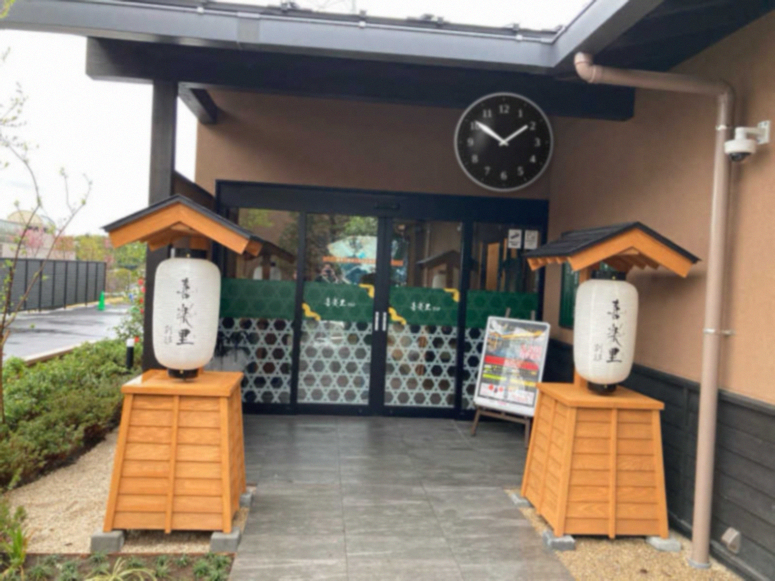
1,51
